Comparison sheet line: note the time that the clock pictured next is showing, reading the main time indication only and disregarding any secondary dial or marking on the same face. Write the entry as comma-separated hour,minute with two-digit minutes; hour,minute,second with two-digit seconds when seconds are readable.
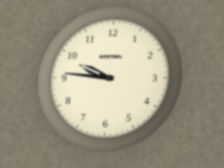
9,46
